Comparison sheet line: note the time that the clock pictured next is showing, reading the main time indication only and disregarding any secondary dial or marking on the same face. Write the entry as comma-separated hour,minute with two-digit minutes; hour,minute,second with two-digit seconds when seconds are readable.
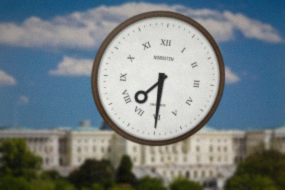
7,30
